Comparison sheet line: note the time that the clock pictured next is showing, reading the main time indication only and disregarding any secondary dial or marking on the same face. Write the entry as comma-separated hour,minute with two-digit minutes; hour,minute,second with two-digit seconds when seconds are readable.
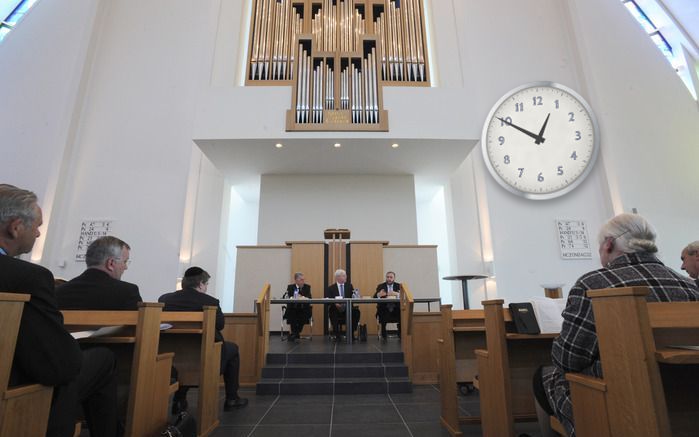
12,50
